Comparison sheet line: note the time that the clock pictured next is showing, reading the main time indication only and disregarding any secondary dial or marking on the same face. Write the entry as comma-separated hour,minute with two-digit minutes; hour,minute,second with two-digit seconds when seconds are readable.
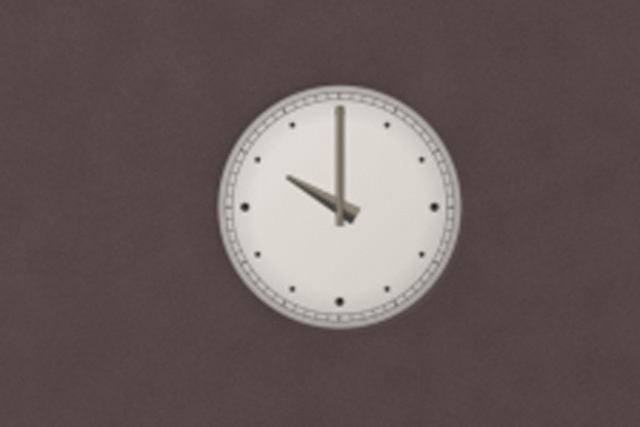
10,00
